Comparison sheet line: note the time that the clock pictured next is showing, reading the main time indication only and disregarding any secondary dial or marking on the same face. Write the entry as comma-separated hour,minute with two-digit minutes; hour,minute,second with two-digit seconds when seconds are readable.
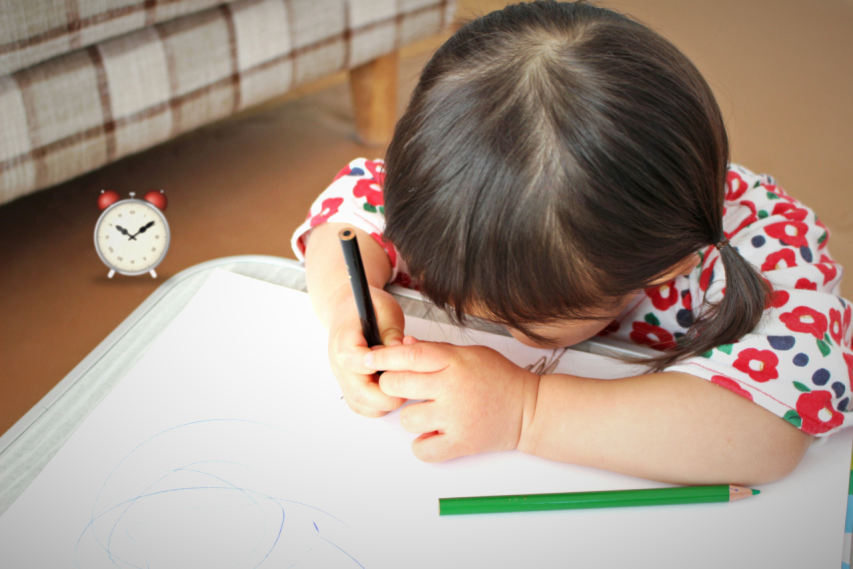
10,09
